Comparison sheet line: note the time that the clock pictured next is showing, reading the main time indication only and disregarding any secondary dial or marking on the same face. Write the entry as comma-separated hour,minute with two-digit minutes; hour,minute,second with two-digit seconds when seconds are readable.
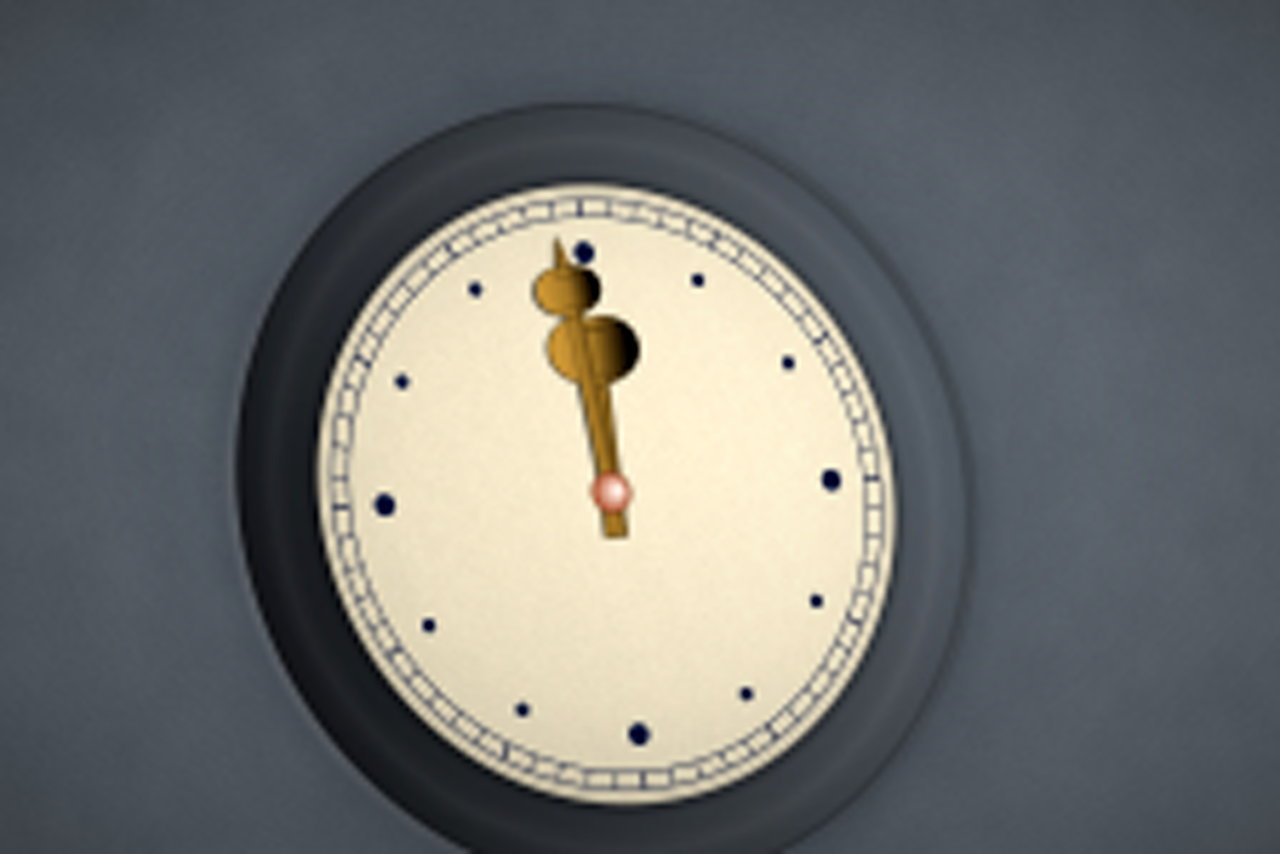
11,59
